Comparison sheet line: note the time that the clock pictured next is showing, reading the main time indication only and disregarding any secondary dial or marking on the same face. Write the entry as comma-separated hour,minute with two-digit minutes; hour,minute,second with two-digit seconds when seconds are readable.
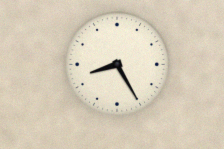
8,25
